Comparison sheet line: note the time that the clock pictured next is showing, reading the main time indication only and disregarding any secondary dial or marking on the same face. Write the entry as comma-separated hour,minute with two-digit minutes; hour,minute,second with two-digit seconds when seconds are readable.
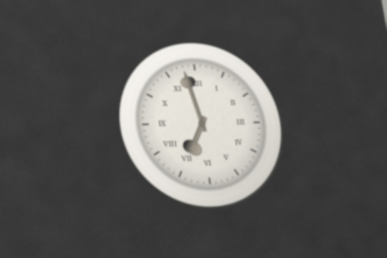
6,58
